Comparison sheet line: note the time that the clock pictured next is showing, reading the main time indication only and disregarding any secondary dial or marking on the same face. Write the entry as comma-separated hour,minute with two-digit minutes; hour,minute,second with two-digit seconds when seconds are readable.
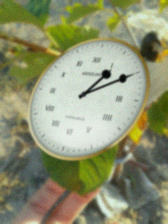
1,10
